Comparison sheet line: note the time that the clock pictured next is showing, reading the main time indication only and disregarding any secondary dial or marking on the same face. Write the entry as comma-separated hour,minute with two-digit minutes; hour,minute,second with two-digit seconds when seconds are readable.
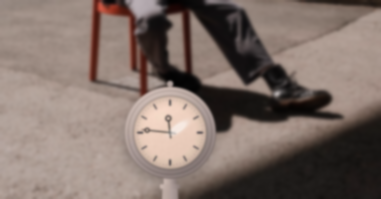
11,46
